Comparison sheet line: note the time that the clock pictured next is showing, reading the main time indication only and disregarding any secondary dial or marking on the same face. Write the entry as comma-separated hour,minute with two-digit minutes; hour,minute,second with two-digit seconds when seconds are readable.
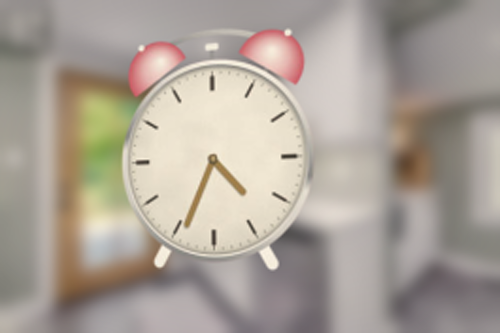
4,34
